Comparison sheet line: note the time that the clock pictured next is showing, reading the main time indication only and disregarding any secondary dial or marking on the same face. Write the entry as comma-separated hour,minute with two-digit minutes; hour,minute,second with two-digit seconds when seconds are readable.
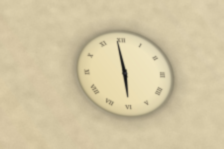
5,59
